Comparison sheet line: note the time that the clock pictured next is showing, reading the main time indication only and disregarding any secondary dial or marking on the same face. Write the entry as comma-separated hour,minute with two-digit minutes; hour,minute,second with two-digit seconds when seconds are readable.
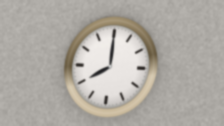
8,00
